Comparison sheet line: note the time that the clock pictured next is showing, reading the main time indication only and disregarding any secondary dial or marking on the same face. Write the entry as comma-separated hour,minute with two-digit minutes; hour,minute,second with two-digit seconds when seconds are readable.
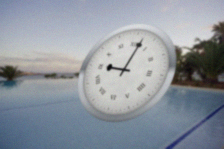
9,02
